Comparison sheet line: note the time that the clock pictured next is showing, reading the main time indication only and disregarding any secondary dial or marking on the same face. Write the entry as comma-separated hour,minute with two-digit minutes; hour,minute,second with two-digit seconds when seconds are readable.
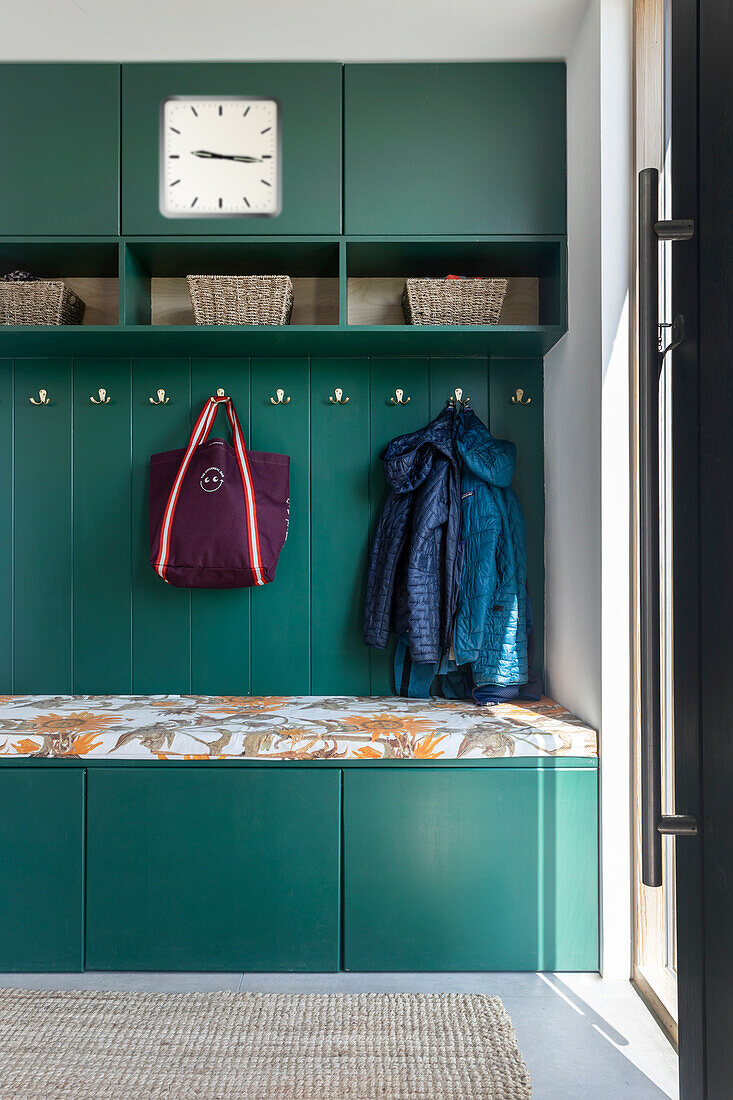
9,16
